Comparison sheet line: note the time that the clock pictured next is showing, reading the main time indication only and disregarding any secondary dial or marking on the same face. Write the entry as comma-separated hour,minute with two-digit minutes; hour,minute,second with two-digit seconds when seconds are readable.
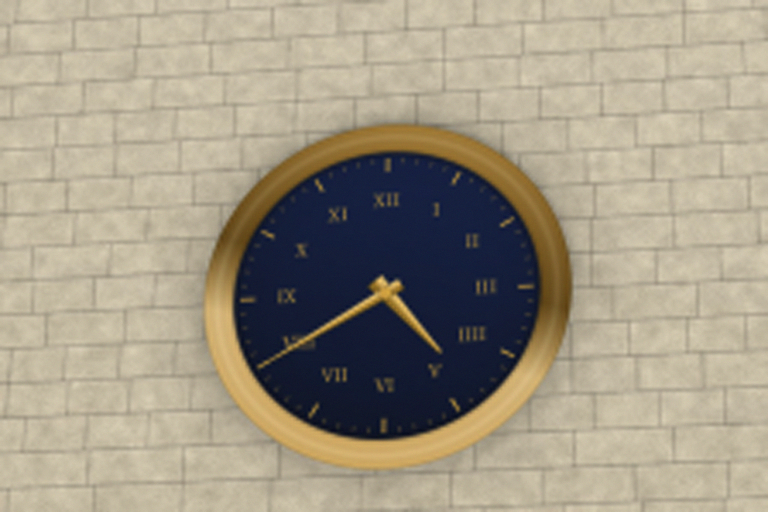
4,40
